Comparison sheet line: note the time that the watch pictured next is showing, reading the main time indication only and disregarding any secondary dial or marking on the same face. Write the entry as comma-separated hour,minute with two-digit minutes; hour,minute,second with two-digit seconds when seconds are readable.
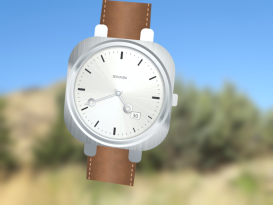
4,41
